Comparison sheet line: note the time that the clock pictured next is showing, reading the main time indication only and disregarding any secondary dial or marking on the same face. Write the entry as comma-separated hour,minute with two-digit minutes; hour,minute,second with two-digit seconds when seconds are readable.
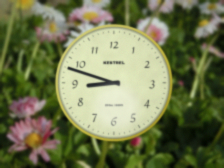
8,48
